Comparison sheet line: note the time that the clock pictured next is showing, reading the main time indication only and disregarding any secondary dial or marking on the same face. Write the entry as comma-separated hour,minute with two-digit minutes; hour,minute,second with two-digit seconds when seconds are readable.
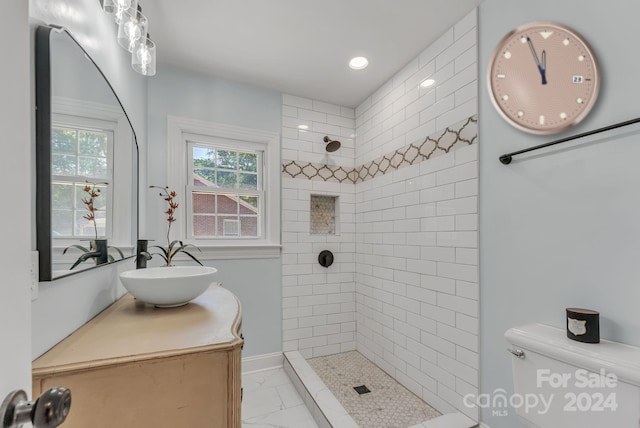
11,56
